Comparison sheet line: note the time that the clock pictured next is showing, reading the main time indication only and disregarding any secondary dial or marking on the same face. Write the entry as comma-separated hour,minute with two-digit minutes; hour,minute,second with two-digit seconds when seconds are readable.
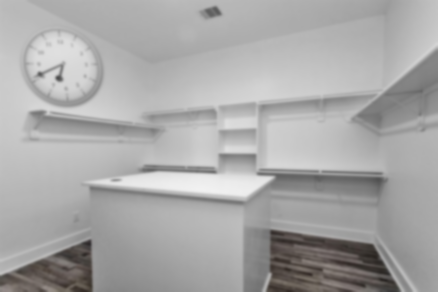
6,41
